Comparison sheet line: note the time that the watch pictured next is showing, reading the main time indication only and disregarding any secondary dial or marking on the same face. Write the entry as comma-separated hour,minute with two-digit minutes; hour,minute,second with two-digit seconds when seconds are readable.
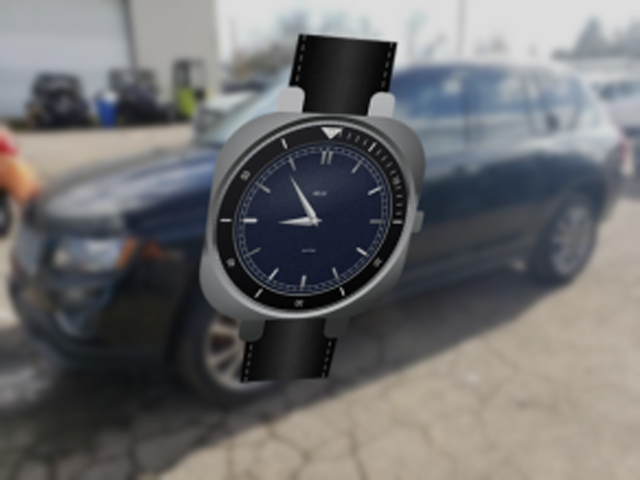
8,54
